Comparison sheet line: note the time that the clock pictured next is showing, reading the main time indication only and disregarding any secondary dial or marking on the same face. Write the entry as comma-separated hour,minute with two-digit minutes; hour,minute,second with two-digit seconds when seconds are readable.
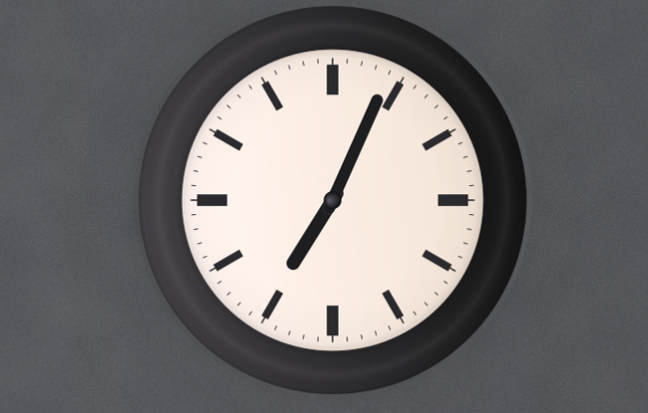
7,04
